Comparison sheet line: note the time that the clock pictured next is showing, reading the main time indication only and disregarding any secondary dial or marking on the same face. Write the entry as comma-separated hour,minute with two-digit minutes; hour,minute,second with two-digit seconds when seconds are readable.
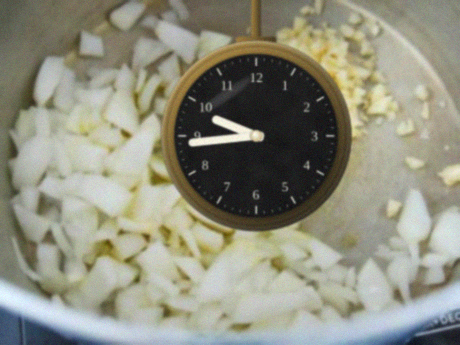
9,44
